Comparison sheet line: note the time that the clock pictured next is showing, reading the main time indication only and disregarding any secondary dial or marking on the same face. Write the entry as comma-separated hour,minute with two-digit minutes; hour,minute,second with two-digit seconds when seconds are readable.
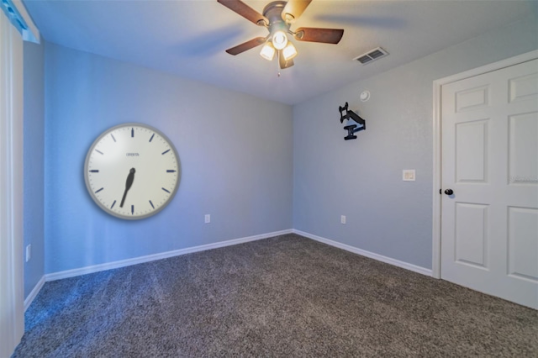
6,33
